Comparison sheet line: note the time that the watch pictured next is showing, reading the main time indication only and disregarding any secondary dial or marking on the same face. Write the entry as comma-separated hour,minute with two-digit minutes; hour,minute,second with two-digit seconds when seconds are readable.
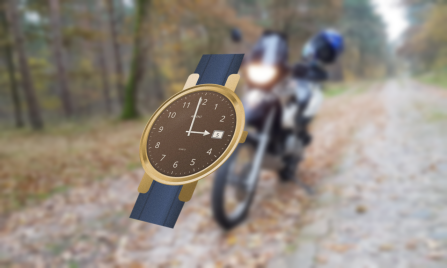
2,59
